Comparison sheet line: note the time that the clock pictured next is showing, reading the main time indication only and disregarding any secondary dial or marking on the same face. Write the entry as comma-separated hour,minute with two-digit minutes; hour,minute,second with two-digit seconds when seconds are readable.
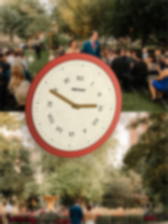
2,49
